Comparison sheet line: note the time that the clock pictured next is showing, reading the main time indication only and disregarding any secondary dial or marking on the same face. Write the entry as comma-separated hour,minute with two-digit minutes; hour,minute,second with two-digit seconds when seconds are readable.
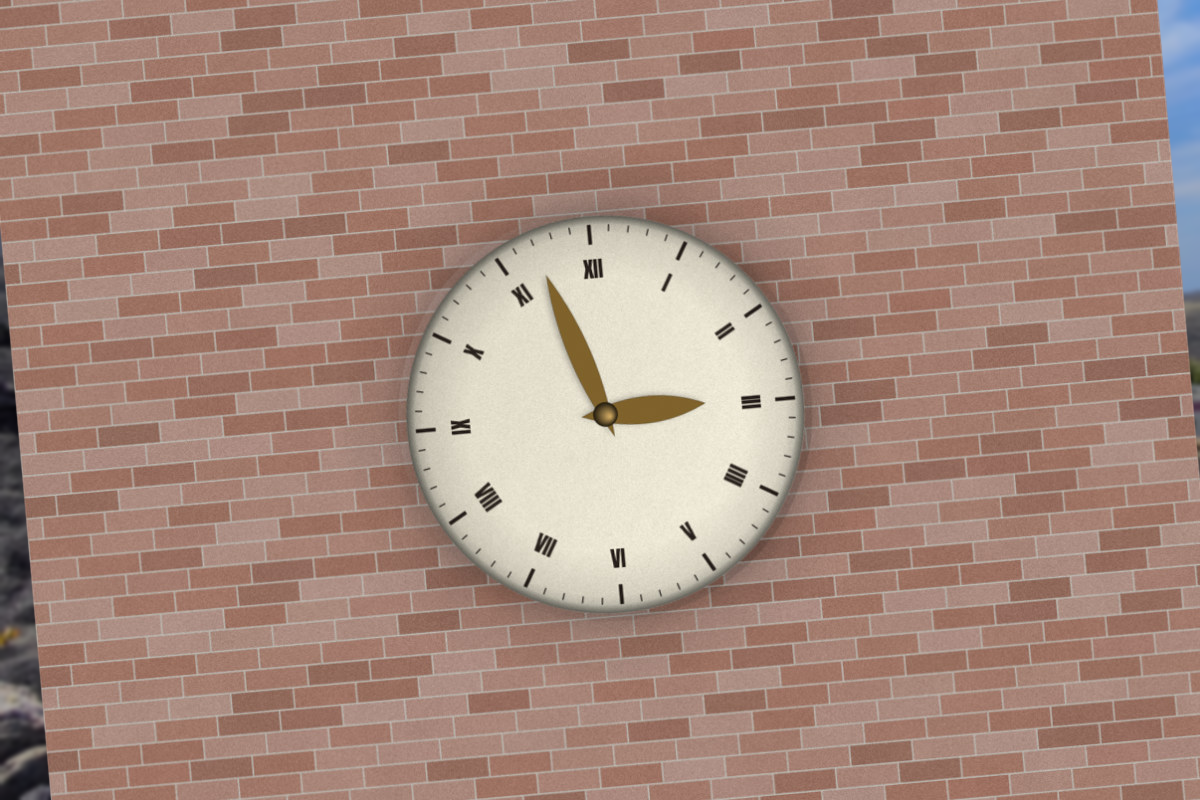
2,57
